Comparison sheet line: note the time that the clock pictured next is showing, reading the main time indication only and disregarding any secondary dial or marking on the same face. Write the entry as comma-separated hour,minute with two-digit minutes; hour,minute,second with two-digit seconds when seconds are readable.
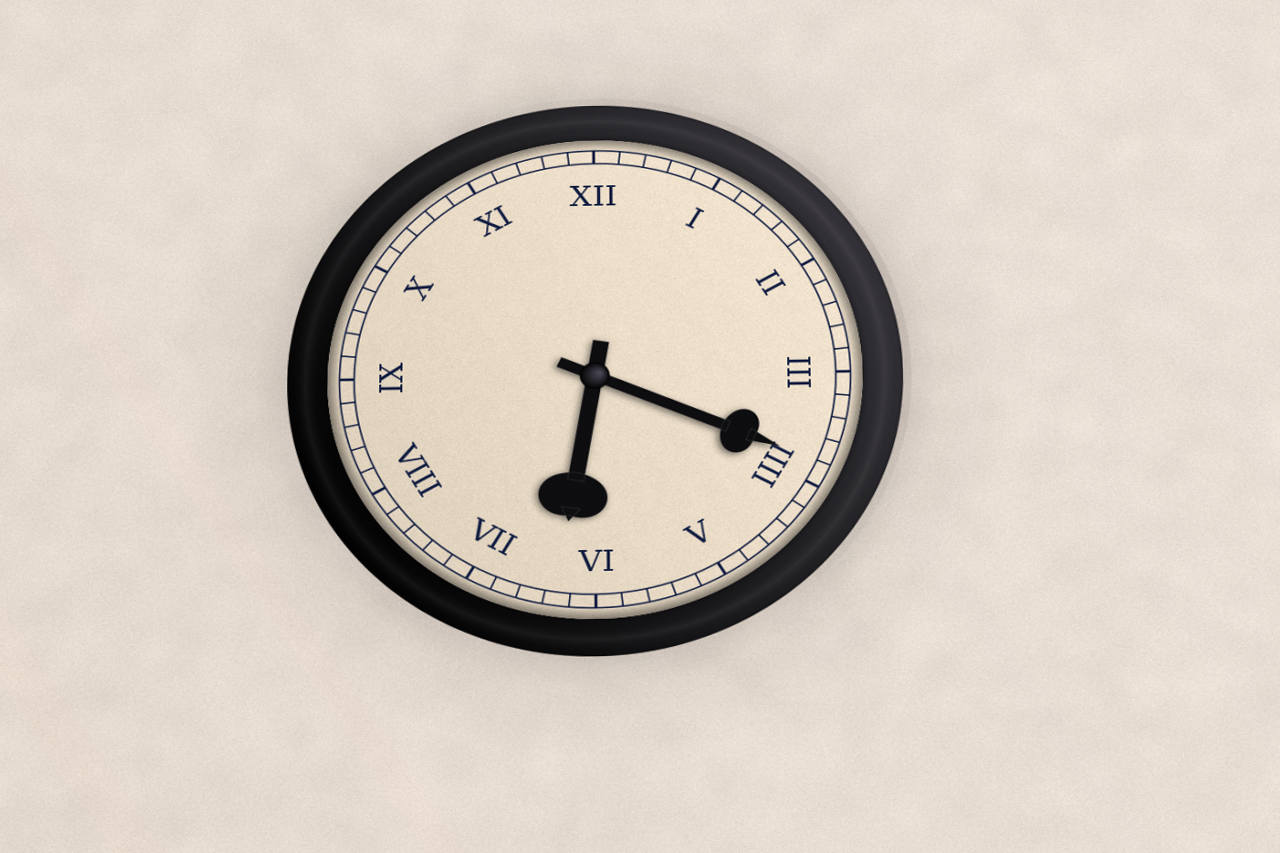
6,19
